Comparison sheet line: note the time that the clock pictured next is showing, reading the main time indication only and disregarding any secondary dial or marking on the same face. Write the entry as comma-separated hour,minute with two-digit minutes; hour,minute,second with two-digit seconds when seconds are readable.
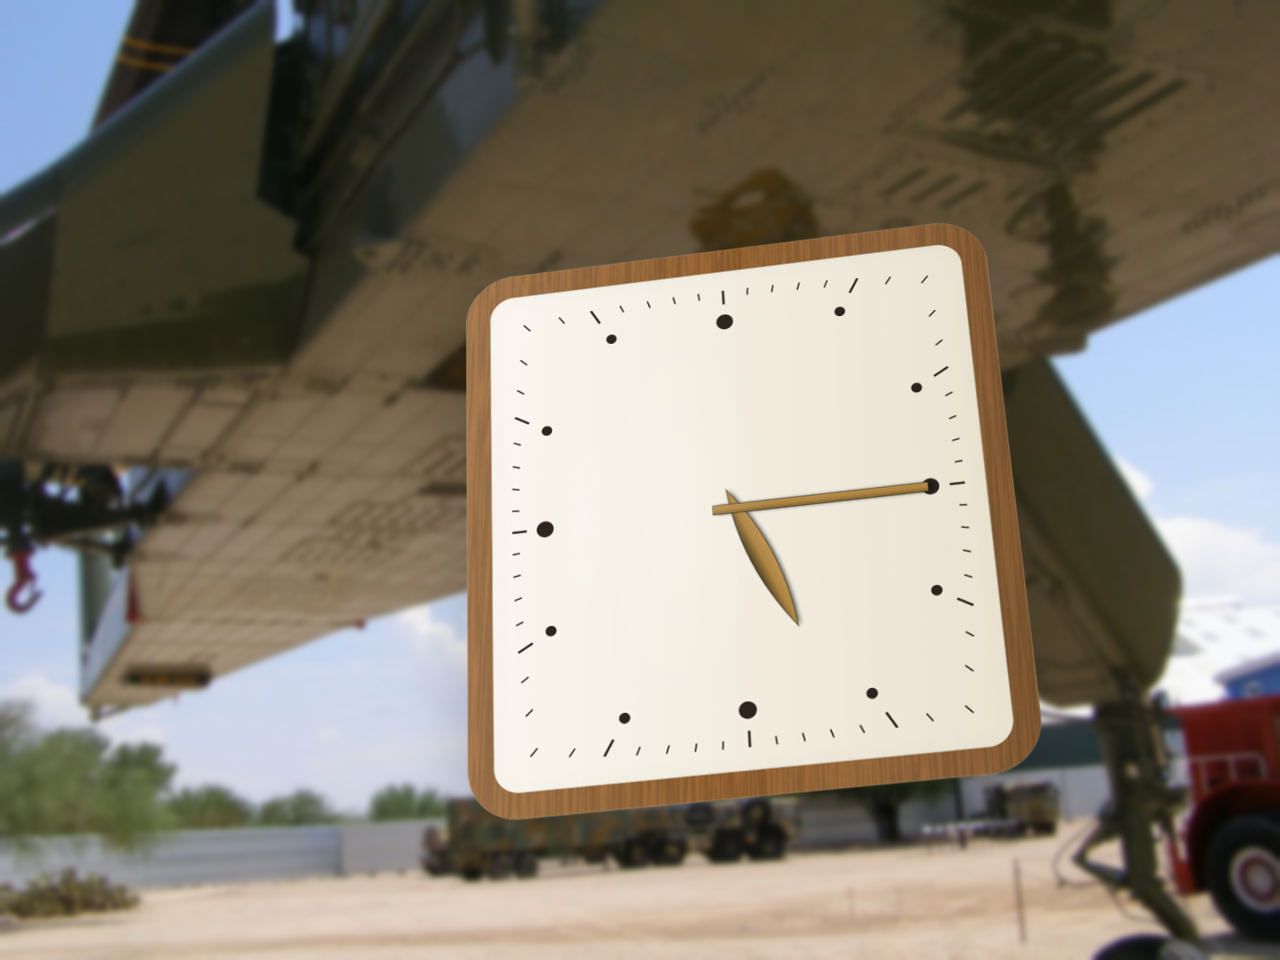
5,15
